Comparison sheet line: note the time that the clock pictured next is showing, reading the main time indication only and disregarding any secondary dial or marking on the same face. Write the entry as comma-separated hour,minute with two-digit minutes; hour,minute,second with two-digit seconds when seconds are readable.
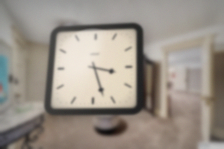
3,27
